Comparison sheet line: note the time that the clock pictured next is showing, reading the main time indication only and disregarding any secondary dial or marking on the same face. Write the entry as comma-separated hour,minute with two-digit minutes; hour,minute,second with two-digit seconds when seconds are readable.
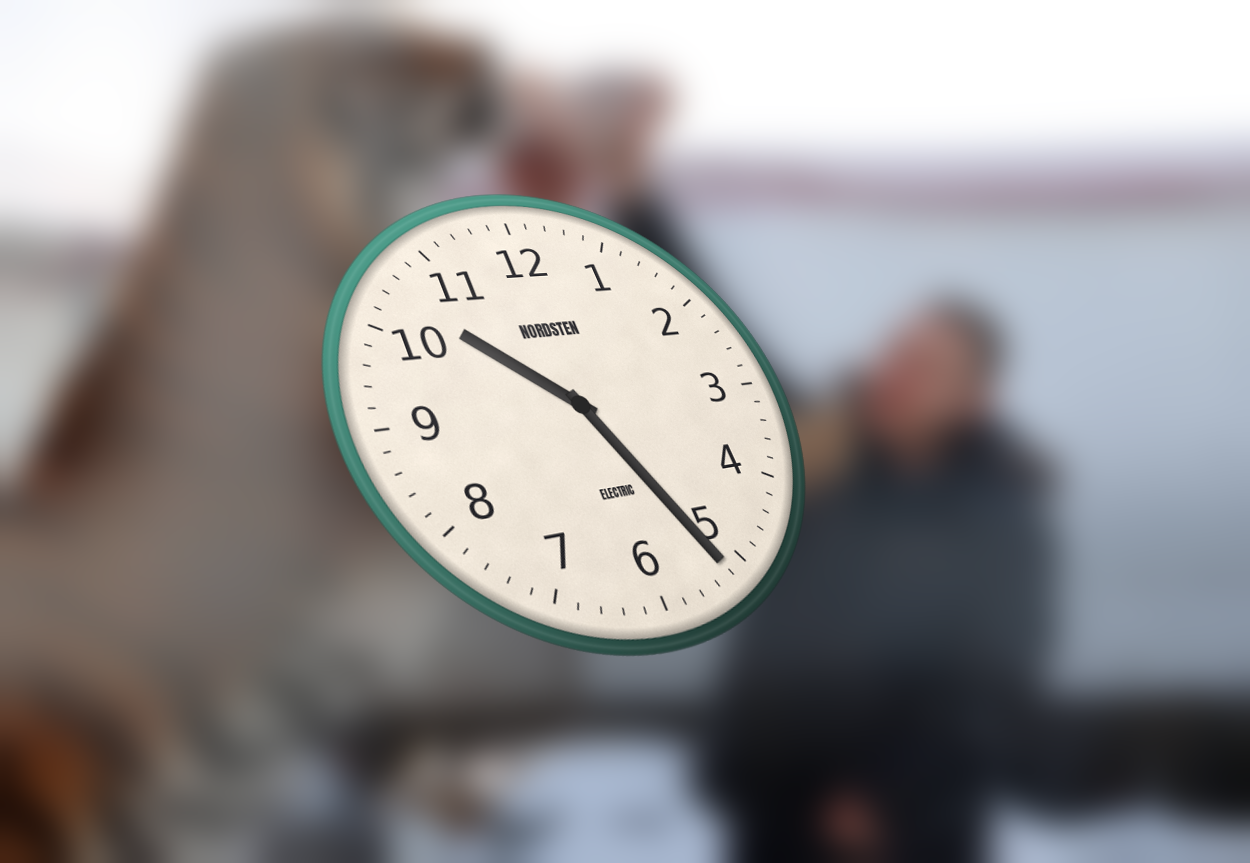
10,26
